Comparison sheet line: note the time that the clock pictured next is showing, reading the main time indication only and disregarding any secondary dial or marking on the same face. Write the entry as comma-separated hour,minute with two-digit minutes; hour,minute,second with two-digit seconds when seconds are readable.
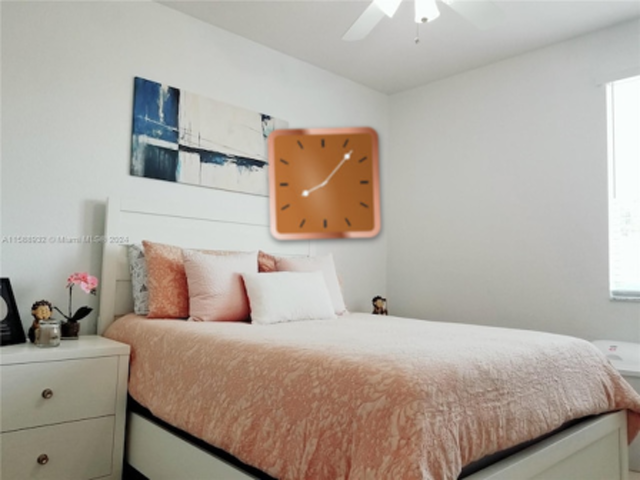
8,07
